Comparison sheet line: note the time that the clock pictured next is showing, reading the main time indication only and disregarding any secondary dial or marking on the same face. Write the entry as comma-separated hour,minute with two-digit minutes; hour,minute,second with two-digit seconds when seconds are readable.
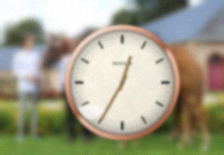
12,35
